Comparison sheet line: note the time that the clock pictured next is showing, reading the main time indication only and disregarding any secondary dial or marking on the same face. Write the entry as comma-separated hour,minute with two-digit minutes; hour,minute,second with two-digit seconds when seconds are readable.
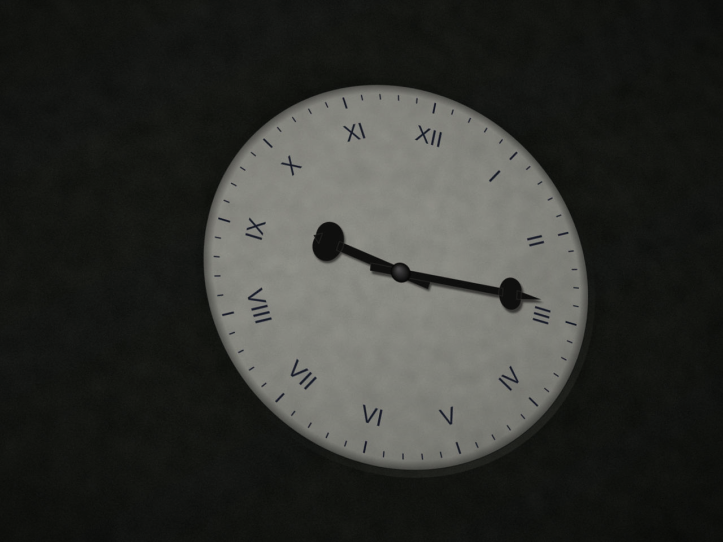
9,14
